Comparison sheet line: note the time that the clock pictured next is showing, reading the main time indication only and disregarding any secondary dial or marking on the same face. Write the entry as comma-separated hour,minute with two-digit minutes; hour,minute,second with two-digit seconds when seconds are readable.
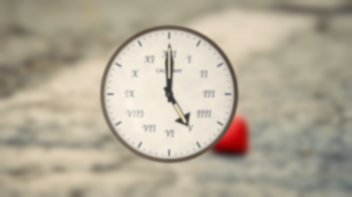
5,00
